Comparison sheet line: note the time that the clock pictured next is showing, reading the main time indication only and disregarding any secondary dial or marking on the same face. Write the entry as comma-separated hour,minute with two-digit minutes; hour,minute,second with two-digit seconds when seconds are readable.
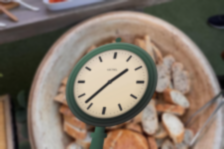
1,37
